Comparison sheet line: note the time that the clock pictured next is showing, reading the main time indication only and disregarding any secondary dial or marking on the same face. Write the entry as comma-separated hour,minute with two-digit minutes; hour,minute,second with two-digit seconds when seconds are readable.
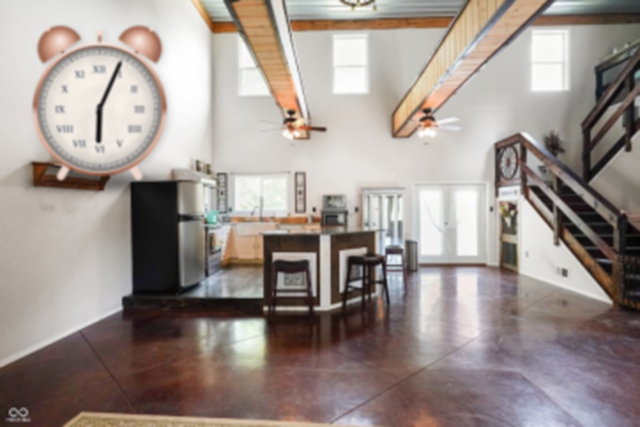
6,04
